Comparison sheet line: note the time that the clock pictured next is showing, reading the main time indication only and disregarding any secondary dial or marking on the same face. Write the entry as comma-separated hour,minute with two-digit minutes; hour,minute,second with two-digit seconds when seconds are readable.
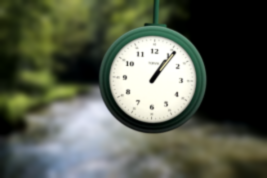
1,06
